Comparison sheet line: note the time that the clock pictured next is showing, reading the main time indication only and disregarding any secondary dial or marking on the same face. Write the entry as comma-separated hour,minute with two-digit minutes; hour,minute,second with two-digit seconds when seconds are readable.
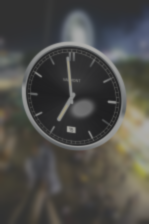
6,59
